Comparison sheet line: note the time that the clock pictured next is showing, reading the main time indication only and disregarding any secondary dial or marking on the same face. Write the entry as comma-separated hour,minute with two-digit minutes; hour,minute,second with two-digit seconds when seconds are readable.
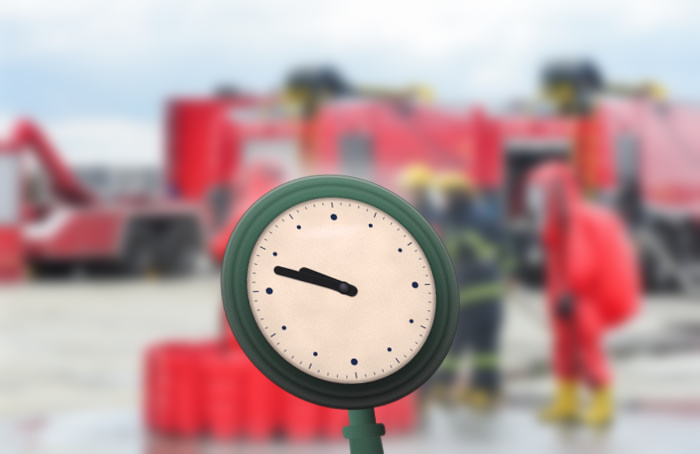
9,48
